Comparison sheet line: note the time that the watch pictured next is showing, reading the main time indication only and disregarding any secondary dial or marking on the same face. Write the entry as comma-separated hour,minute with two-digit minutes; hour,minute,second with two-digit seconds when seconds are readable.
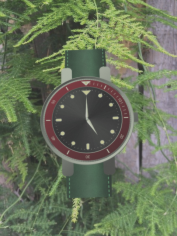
5,00
